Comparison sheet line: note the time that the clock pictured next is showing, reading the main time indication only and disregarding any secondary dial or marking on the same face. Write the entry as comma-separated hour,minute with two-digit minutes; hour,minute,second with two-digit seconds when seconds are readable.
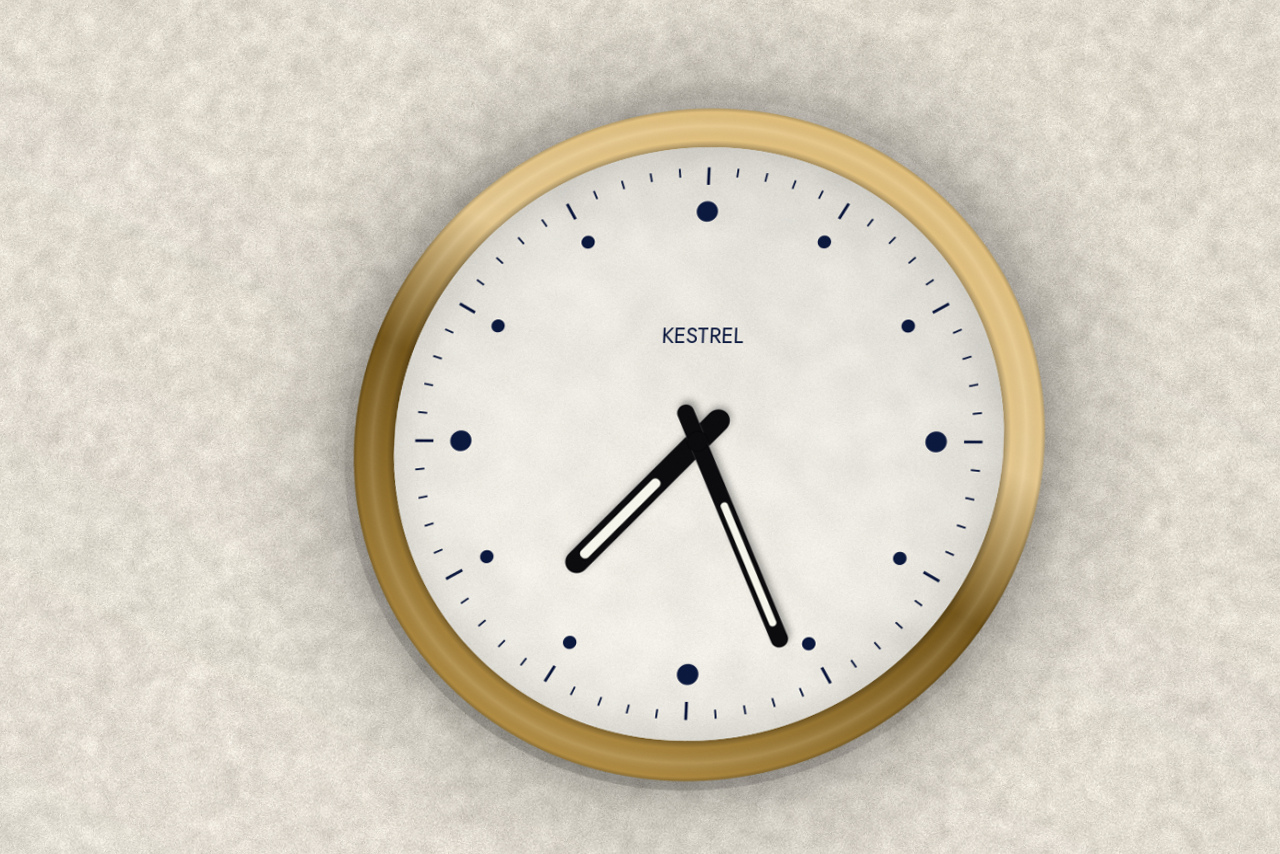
7,26
